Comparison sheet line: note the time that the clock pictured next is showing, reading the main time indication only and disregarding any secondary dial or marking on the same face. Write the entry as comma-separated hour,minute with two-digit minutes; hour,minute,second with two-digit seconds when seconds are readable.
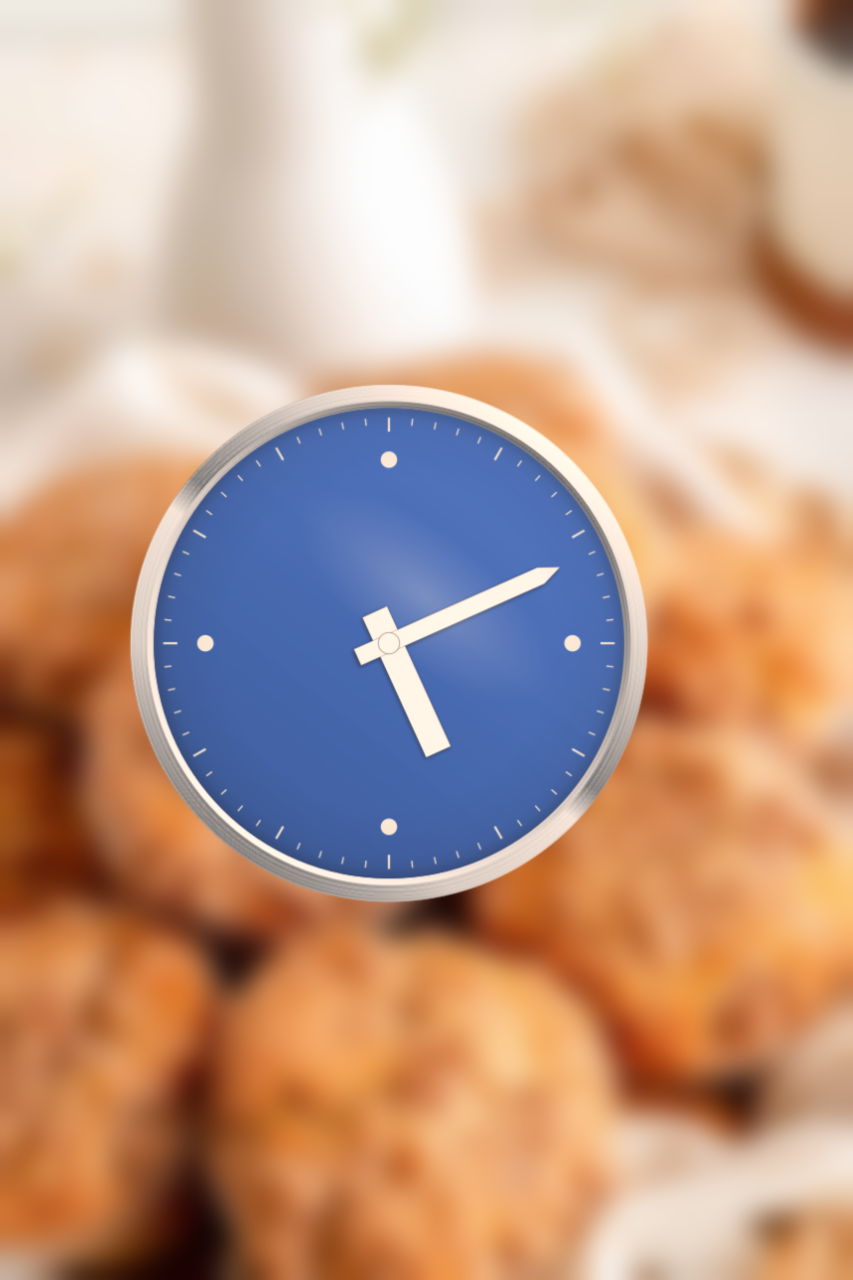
5,11
